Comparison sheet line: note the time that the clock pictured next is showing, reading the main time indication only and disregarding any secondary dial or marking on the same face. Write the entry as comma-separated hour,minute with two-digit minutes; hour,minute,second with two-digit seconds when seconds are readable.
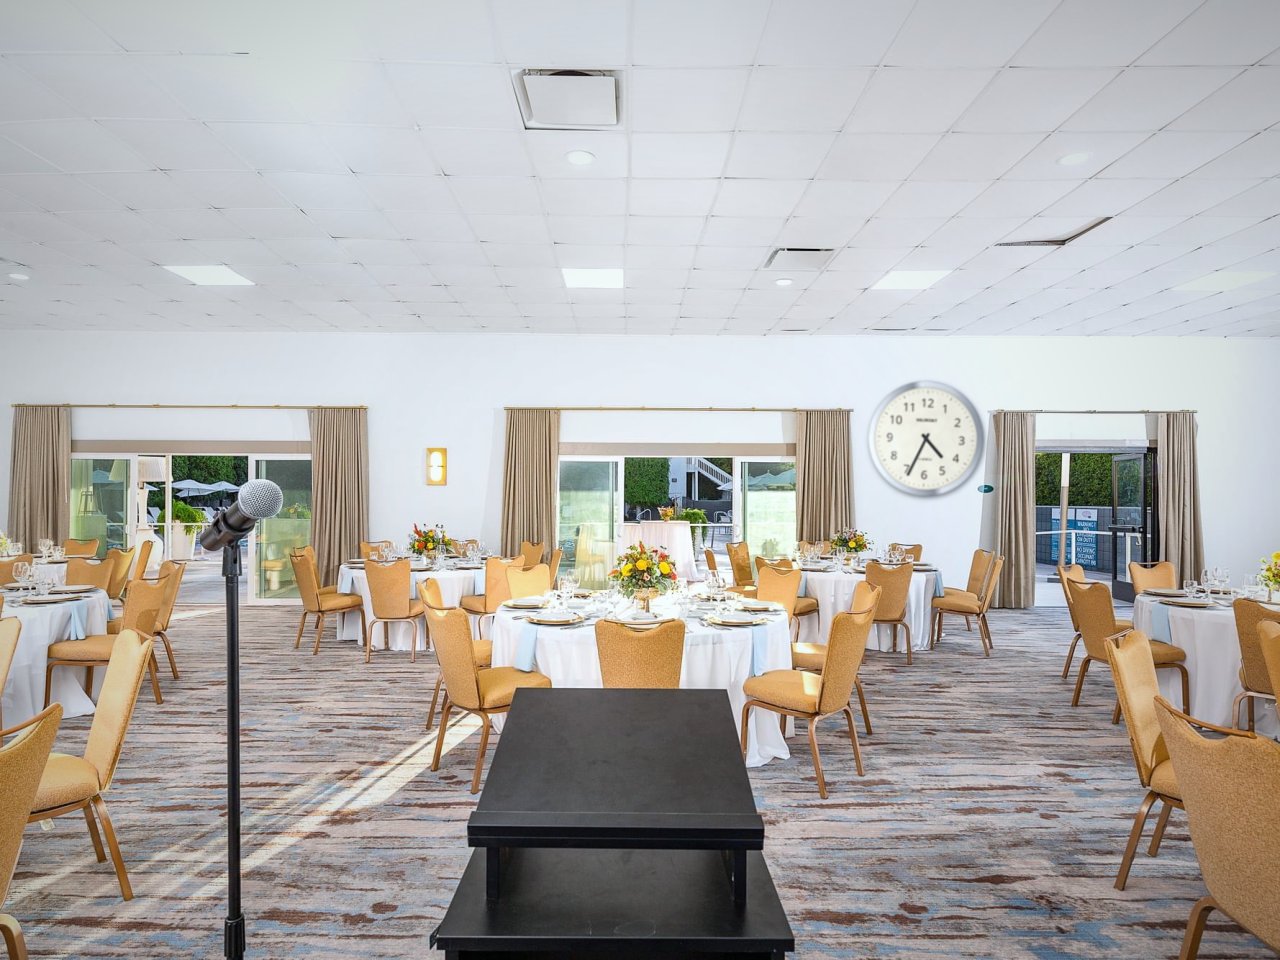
4,34
